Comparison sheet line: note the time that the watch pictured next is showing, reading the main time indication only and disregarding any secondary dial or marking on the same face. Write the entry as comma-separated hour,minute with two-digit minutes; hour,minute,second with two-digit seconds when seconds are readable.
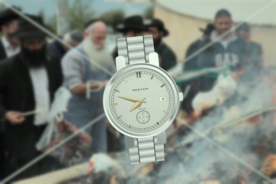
7,48
